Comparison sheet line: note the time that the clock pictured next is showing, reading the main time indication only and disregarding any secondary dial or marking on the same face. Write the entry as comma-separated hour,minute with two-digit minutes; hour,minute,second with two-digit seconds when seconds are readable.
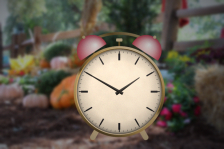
1,50
